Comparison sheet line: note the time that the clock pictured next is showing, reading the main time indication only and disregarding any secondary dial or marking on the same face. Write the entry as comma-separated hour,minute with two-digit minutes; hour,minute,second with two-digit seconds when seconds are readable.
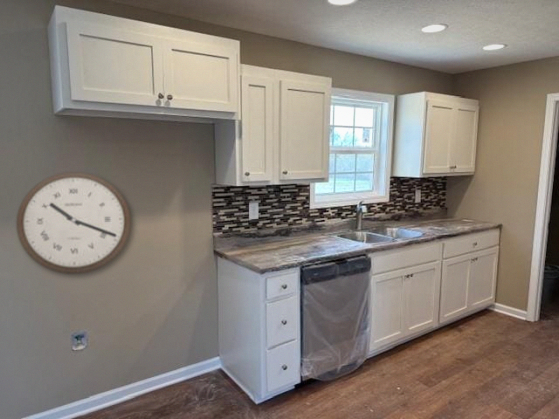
10,19
